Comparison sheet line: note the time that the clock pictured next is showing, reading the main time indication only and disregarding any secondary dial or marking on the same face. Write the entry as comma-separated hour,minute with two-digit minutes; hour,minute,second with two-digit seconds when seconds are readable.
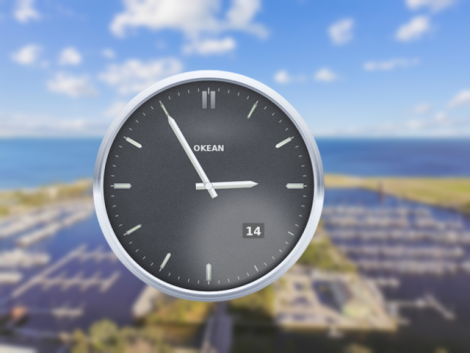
2,55
